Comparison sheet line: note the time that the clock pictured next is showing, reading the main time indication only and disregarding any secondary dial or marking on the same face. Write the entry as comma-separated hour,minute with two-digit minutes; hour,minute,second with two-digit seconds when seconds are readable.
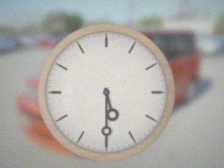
5,30
